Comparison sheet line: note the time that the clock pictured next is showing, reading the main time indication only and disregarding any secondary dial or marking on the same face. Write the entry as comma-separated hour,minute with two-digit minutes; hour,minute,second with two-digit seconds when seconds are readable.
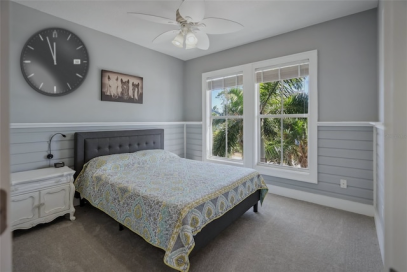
11,57
